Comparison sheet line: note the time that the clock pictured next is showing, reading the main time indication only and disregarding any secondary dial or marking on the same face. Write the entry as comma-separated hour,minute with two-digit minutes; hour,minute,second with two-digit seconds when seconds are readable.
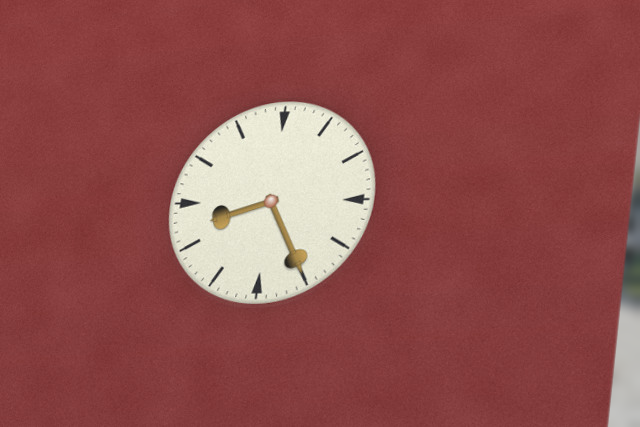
8,25
